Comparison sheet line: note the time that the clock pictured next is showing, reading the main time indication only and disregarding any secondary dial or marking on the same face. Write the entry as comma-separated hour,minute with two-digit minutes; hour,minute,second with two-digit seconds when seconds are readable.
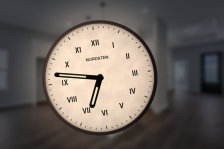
6,47
